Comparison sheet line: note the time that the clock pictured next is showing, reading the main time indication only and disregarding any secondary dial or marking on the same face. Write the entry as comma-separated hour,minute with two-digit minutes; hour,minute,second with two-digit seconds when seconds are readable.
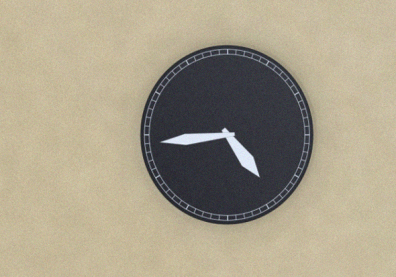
4,44
